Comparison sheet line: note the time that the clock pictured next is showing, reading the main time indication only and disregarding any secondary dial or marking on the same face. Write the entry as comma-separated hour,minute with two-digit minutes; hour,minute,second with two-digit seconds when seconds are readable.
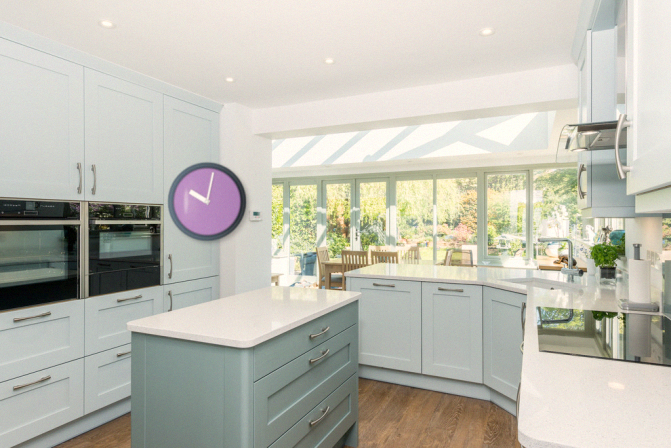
10,02
